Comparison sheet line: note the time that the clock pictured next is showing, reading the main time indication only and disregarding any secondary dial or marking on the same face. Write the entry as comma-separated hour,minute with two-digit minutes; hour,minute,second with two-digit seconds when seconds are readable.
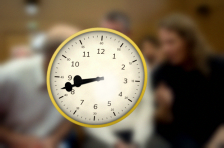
8,42
